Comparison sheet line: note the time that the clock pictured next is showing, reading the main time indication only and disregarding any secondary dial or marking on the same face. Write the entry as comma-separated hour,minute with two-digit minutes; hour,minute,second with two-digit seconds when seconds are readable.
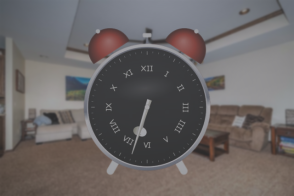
6,33
